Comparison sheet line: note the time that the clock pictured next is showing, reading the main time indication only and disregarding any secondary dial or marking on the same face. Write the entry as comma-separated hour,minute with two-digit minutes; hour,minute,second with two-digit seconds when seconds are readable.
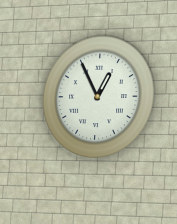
12,55
